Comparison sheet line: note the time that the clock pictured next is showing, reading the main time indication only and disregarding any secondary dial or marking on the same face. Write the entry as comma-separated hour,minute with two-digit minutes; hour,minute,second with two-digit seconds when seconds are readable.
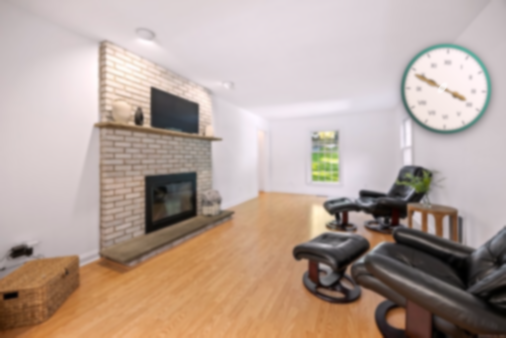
3,49
